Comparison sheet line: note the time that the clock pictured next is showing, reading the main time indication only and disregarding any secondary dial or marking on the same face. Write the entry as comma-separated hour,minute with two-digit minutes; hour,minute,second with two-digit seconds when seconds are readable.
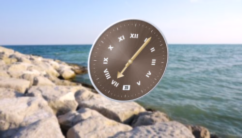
7,06
